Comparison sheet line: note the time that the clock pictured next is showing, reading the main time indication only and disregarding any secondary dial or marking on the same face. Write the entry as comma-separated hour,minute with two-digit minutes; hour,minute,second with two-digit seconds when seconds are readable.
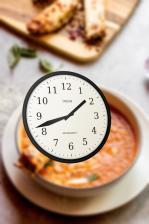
1,42
